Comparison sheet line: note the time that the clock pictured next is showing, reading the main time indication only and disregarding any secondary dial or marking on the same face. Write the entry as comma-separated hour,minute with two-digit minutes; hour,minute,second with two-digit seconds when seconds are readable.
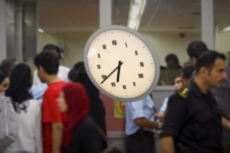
6,39
